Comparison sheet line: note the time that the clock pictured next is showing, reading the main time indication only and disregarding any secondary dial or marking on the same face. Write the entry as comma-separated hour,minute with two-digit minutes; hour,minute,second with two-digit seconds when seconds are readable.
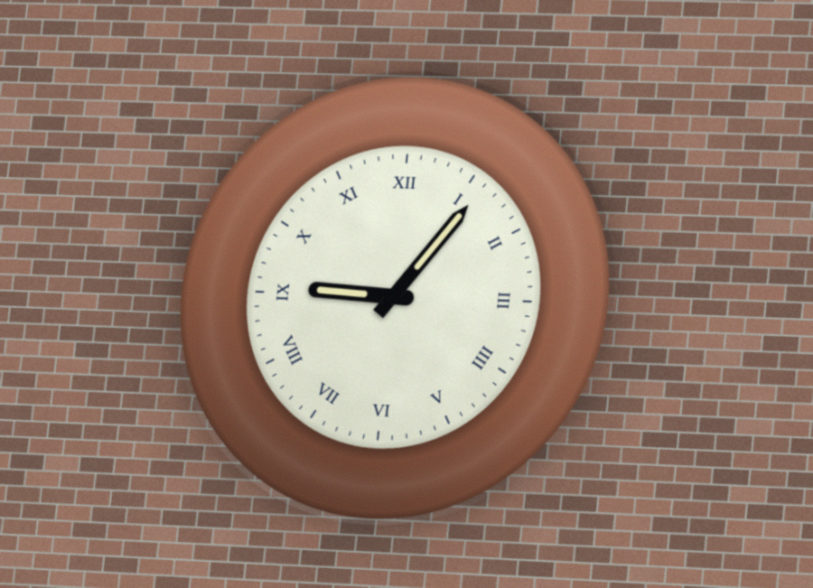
9,06
